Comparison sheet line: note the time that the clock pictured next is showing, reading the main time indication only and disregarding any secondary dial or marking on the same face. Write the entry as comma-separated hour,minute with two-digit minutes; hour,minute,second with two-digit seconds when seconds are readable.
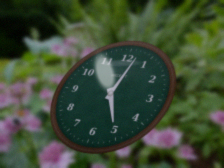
5,02
